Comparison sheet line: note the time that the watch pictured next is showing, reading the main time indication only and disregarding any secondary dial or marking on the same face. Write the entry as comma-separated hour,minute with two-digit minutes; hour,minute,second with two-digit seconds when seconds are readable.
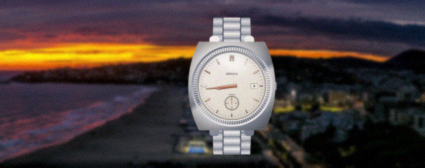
8,44
